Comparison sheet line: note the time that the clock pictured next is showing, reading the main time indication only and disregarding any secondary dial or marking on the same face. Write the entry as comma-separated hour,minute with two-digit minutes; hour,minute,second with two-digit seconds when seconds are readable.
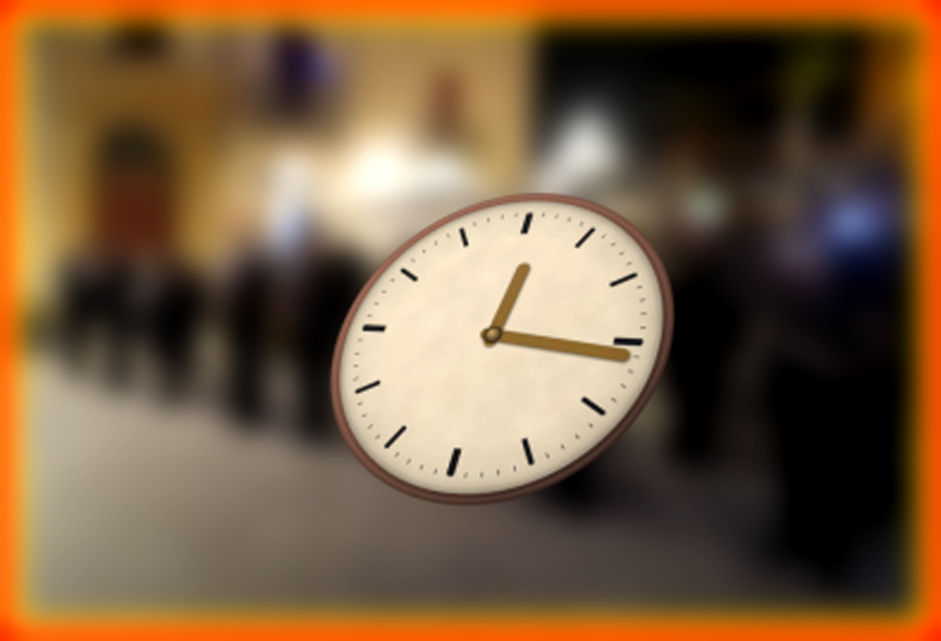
12,16
